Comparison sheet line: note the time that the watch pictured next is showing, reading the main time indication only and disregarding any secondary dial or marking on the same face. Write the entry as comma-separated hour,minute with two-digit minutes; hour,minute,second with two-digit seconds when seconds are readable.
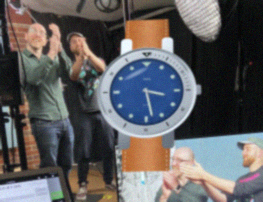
3,28
